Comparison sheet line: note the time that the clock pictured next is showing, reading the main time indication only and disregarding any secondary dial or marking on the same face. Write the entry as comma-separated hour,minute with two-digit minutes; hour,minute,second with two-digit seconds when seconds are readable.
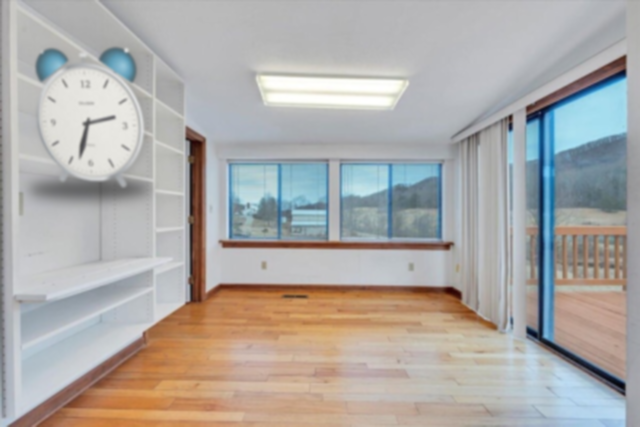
2,33
